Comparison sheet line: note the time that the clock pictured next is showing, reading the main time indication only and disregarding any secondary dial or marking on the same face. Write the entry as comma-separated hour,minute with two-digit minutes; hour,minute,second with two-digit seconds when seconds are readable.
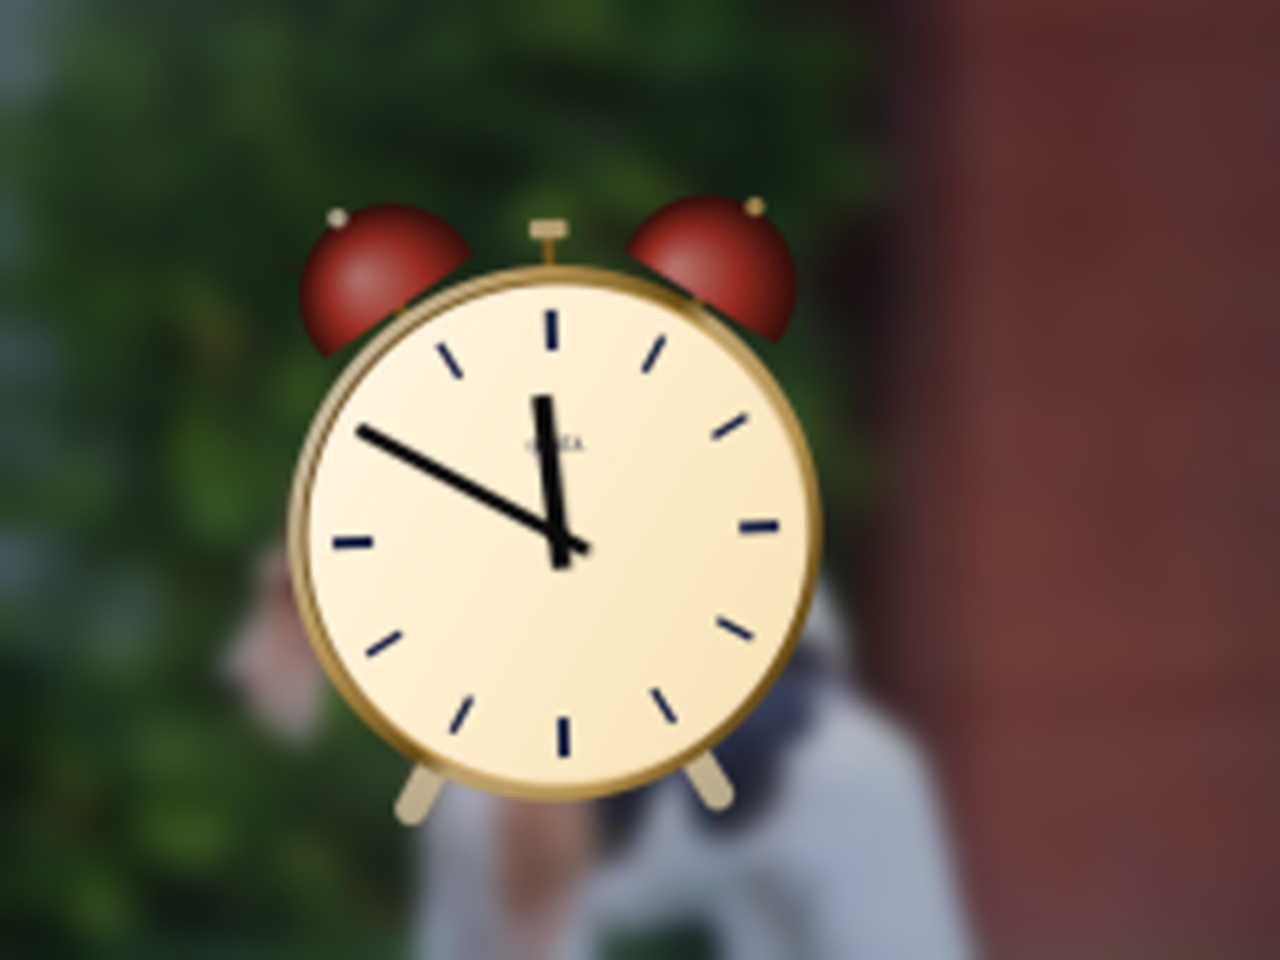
11,50
